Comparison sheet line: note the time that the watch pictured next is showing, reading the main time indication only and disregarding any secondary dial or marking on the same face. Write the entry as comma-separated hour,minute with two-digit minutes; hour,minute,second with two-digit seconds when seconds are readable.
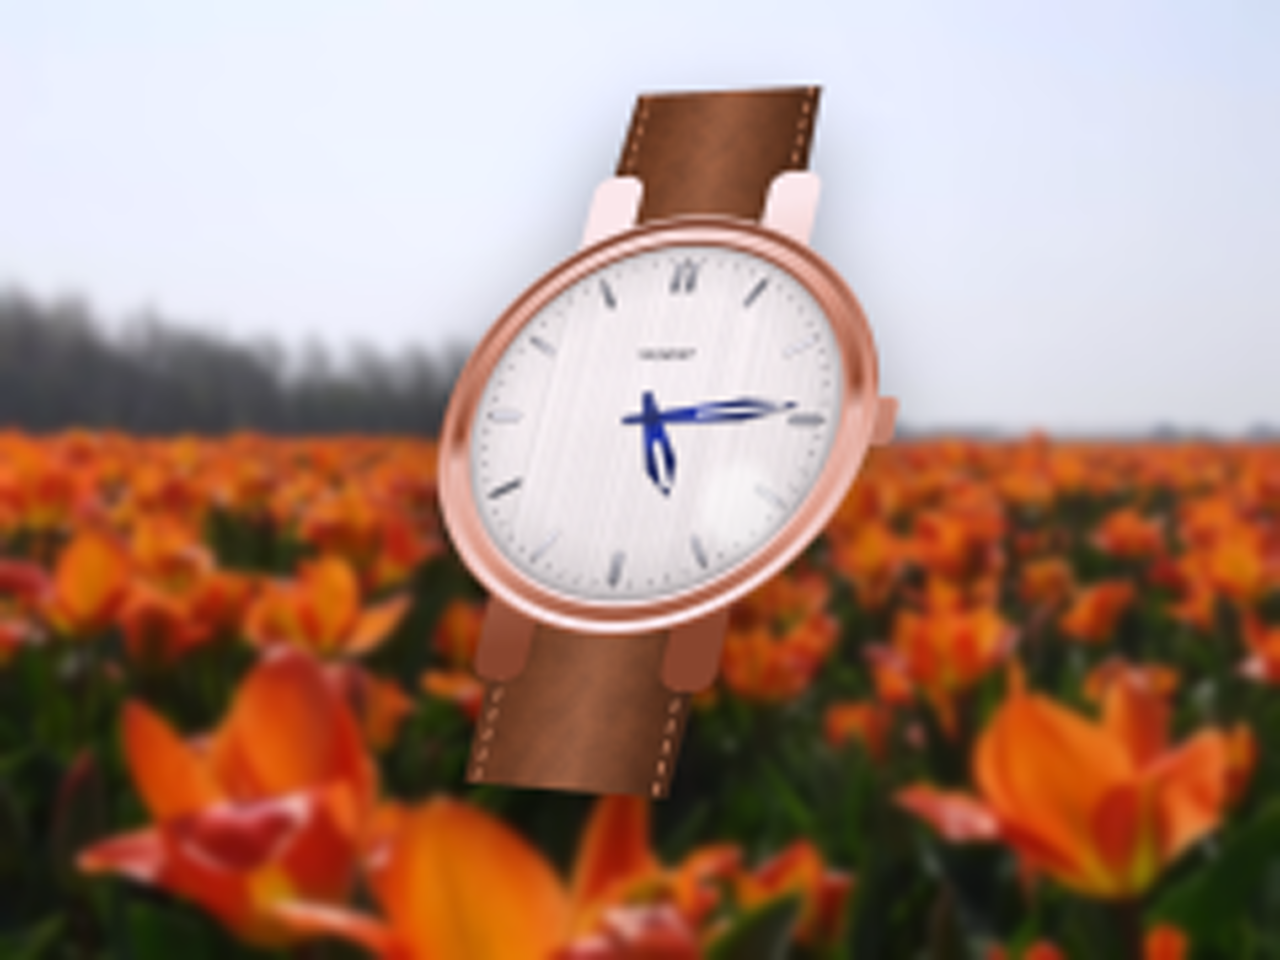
5,14
